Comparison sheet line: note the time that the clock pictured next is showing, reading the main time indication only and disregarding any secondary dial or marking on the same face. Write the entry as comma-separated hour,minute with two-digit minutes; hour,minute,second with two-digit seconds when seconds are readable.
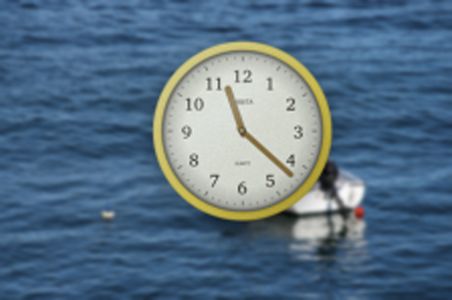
11,22
